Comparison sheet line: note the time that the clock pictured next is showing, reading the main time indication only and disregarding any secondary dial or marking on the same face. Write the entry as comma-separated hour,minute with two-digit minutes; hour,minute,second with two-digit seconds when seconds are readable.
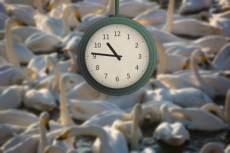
10,46
